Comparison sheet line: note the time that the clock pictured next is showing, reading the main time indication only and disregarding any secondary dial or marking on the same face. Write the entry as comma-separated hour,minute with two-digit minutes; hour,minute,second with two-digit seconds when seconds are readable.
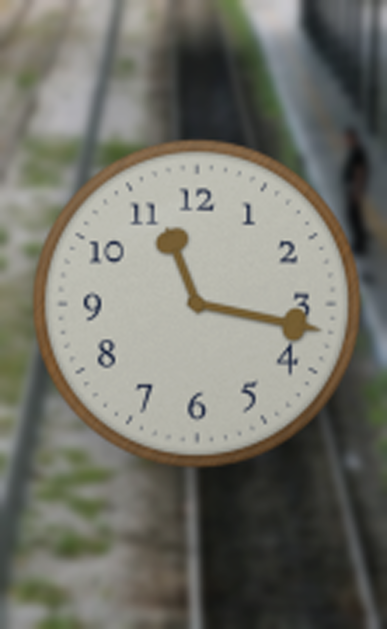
11,17
